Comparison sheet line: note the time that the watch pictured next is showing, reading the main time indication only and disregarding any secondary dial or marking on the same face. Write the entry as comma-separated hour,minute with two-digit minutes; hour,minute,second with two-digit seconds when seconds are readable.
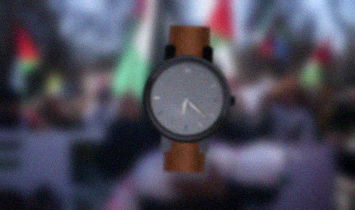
6,22
